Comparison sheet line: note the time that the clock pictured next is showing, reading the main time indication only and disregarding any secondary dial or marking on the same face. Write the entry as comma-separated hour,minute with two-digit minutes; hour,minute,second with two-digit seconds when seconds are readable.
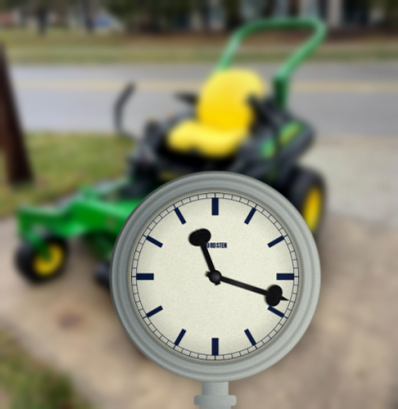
11,18
